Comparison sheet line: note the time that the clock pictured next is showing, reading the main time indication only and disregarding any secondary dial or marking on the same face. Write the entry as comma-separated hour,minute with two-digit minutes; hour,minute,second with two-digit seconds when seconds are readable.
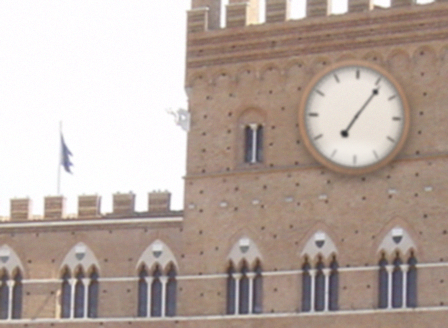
7,06
